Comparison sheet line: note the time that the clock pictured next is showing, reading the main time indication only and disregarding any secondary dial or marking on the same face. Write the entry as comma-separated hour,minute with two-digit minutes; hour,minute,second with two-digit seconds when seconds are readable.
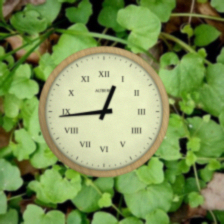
12,44
